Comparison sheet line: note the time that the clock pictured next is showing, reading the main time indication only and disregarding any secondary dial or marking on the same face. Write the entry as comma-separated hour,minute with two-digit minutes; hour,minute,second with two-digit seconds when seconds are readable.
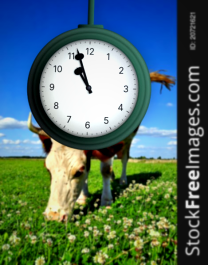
10,57
